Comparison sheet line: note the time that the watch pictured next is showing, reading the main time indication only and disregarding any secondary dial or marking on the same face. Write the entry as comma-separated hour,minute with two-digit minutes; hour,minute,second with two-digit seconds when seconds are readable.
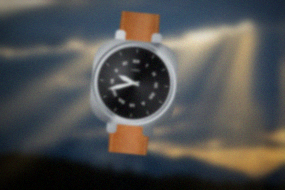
9,42
